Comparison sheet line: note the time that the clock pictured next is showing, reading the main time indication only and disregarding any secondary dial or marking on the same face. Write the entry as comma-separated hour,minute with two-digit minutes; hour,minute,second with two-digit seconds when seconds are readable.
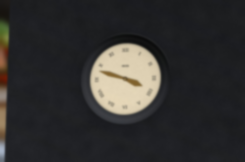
3,48
